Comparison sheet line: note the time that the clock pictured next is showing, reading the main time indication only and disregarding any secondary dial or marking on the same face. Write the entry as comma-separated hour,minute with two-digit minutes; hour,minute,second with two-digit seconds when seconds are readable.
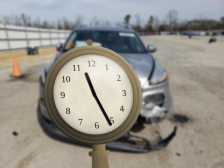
11,26
